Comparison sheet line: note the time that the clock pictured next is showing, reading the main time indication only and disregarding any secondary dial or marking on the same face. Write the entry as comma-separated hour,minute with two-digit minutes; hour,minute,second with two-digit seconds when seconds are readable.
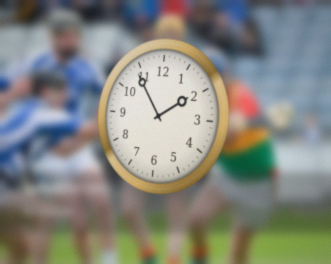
1,54
